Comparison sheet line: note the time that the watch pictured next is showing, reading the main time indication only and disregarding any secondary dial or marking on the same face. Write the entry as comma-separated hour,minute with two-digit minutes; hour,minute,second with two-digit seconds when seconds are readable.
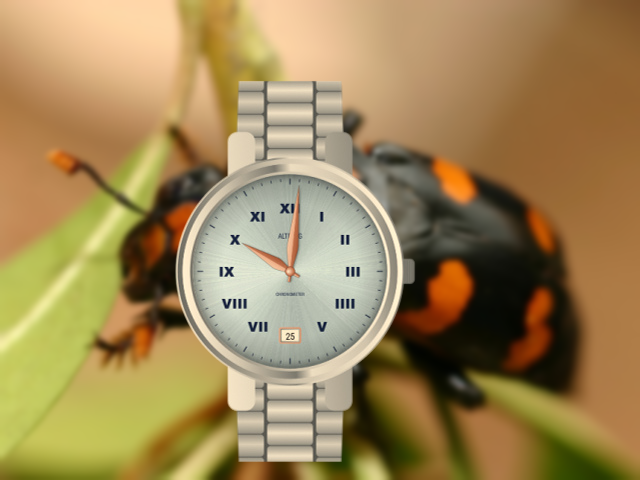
10,01
